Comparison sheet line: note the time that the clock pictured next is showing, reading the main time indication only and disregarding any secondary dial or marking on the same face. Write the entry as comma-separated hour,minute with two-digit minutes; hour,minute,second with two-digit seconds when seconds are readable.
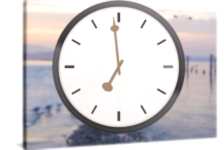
6,59
